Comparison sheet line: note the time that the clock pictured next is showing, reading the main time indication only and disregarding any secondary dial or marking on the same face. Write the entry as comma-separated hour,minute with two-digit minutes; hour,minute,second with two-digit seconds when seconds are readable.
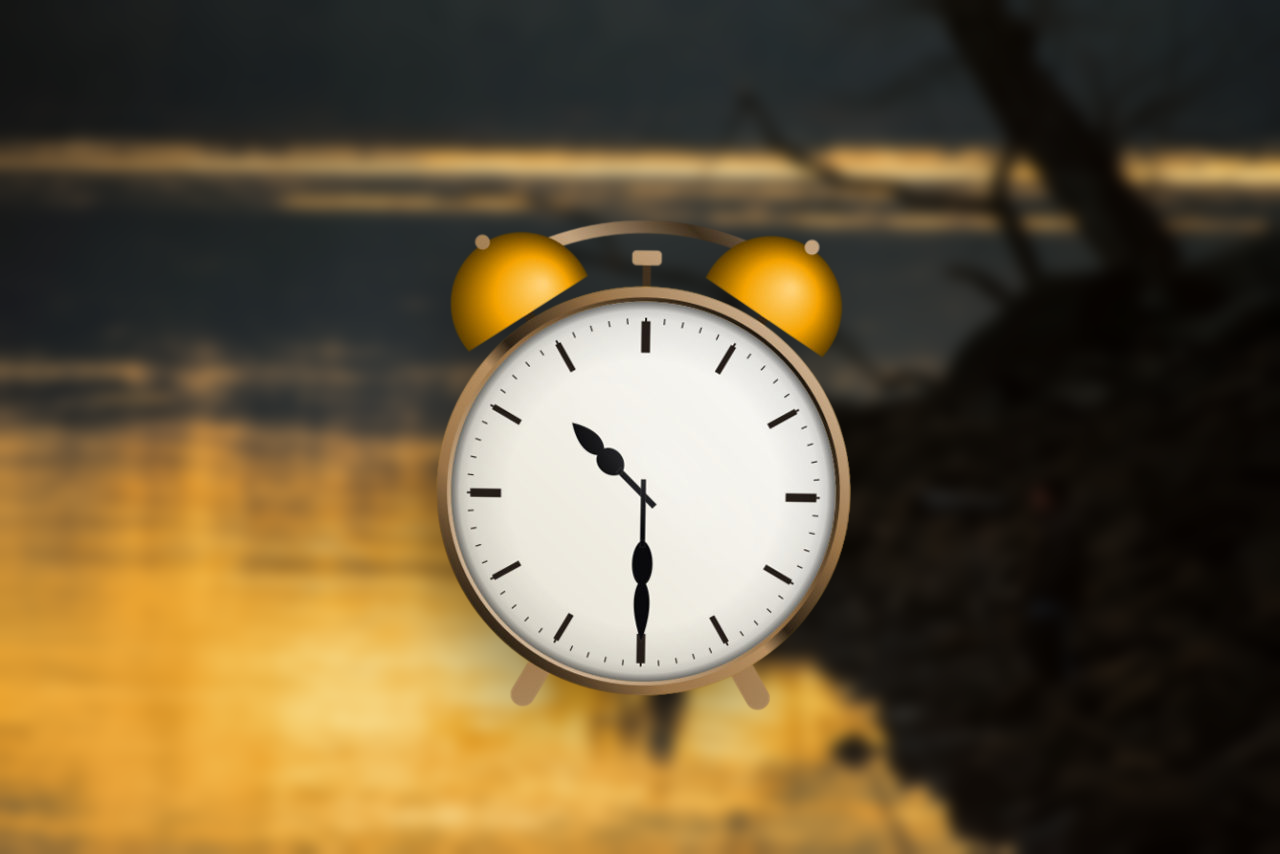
10,30
